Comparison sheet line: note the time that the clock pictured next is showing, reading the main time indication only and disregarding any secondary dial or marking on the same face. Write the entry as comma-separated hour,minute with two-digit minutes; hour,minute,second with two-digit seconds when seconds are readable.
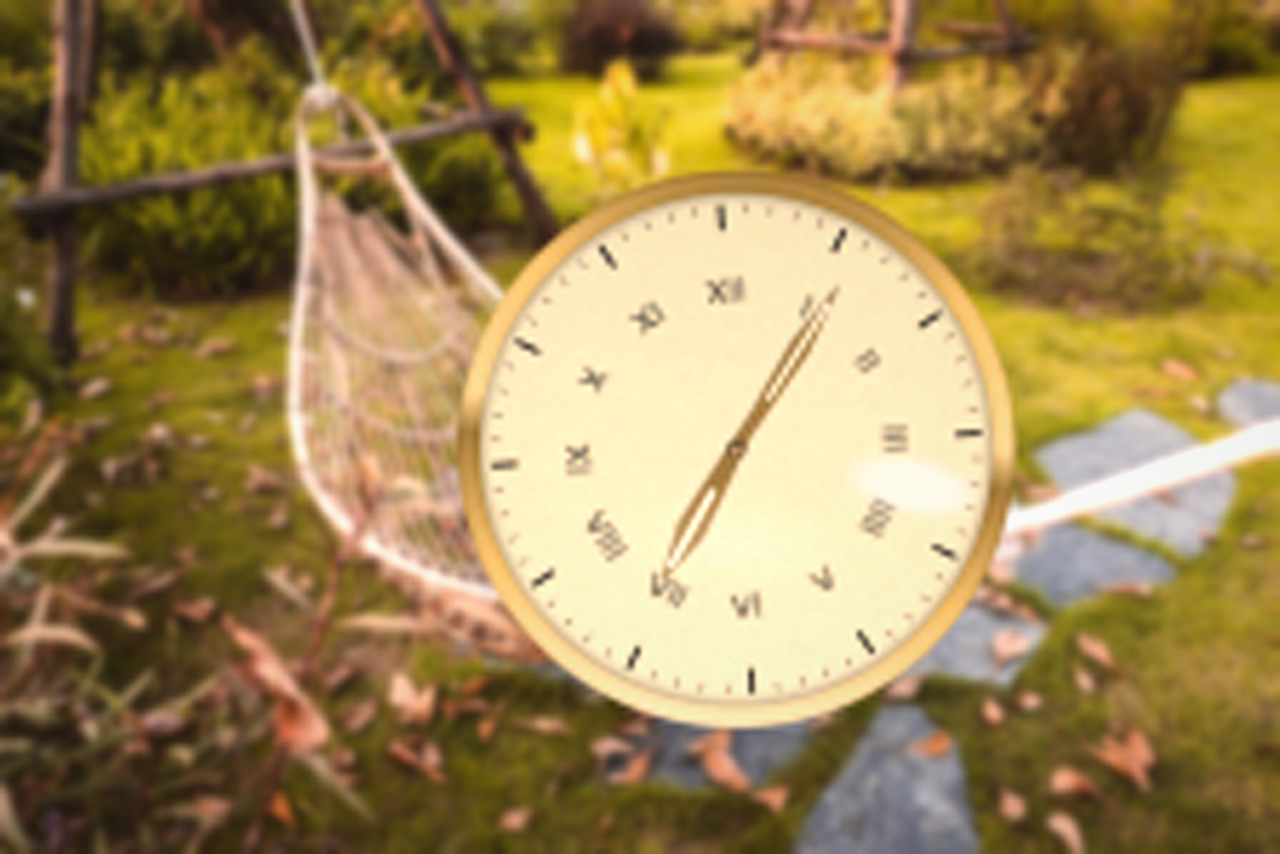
7,06
